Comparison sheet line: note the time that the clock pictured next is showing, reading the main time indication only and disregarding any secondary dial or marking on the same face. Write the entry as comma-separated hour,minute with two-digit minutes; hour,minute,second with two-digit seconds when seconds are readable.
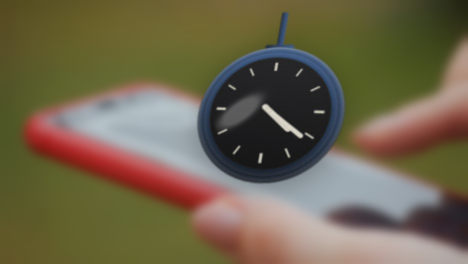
4,21
